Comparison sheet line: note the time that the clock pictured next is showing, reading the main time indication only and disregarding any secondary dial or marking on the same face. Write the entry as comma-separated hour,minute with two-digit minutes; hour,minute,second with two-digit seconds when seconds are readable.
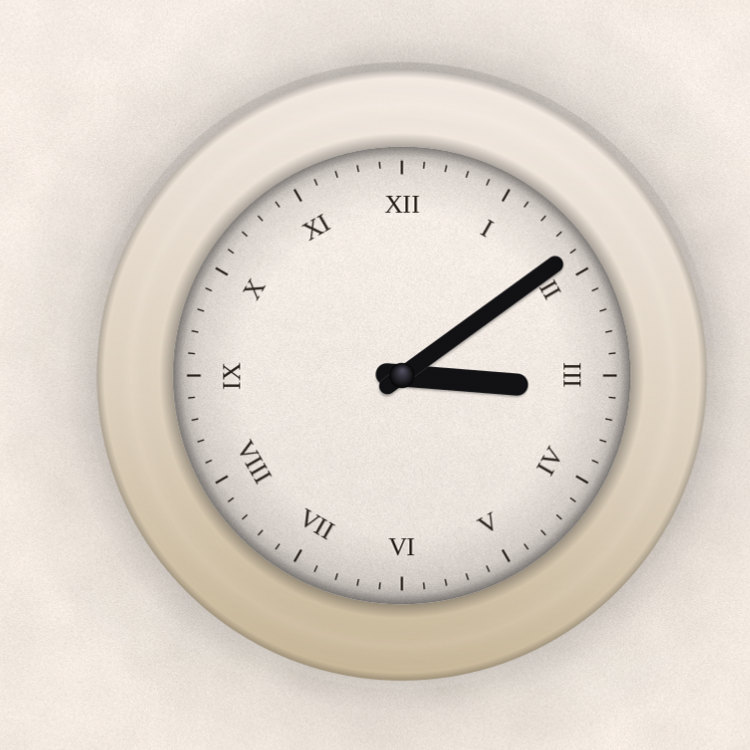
3,09
